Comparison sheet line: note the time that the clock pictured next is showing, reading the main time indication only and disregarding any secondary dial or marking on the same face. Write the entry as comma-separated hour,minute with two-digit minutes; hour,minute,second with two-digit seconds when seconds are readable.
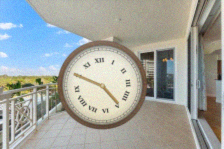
4,50
